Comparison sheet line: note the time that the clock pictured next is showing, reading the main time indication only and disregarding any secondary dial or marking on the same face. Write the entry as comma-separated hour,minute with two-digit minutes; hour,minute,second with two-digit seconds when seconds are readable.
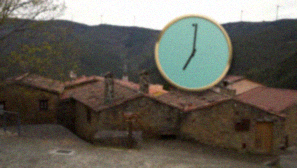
7,01
